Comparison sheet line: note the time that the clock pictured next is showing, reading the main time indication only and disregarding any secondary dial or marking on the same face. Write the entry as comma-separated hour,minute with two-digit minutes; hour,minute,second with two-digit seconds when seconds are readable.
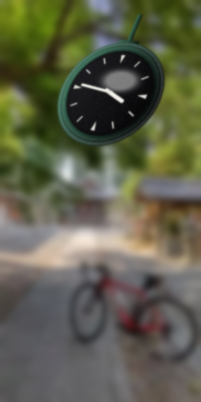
3,46
